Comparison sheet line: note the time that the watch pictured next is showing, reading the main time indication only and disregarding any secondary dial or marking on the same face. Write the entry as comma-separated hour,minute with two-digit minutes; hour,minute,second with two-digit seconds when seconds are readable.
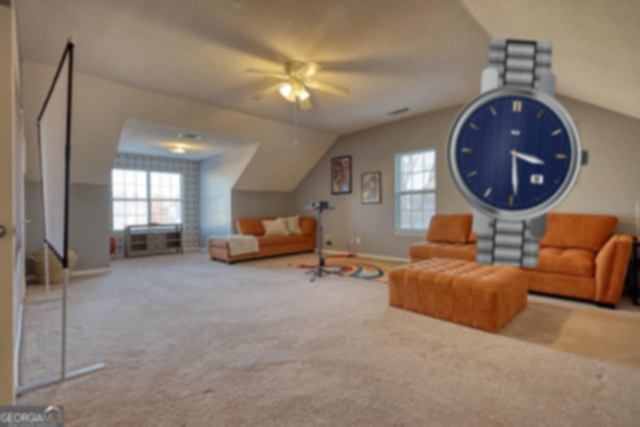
3,29
